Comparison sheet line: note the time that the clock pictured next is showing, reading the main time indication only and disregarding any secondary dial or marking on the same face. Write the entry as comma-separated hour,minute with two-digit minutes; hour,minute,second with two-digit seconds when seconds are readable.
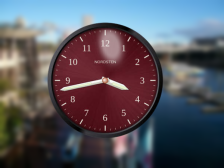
3,43
